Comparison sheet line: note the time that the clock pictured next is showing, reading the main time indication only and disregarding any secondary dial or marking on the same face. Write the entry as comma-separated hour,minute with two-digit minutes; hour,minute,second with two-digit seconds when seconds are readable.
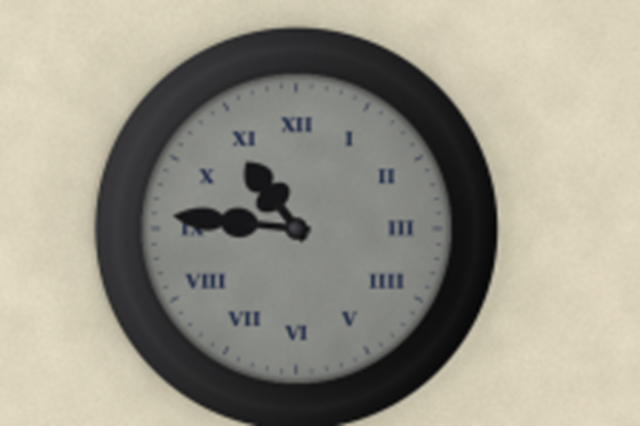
10,46
